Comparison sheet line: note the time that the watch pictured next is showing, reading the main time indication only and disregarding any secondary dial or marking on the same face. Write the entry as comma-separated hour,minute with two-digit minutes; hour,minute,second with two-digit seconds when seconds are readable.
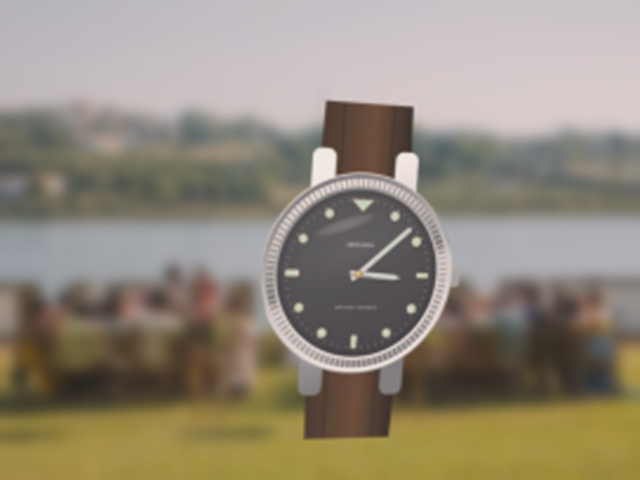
3,08
